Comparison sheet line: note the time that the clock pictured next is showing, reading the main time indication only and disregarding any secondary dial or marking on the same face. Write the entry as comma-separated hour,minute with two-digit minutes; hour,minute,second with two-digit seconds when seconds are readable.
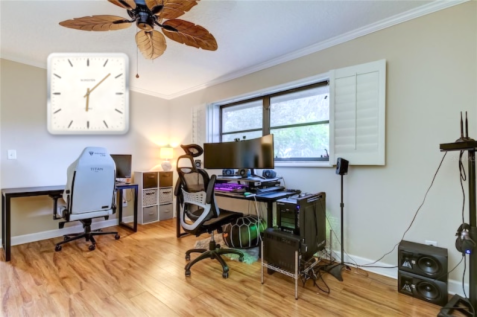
6,08
